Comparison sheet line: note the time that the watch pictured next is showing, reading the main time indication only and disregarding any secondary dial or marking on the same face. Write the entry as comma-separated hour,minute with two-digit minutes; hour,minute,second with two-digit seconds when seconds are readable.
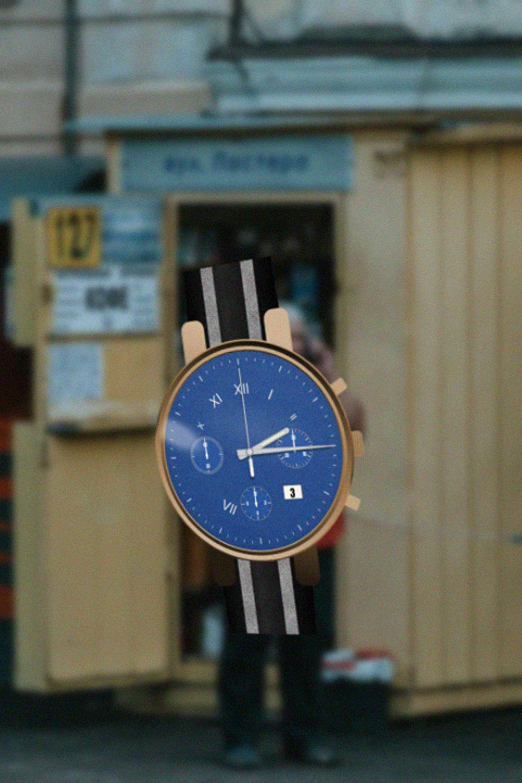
2,15
